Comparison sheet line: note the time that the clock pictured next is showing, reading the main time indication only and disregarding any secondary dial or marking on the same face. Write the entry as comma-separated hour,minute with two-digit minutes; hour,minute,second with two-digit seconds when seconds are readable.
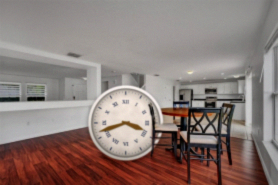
3,42
